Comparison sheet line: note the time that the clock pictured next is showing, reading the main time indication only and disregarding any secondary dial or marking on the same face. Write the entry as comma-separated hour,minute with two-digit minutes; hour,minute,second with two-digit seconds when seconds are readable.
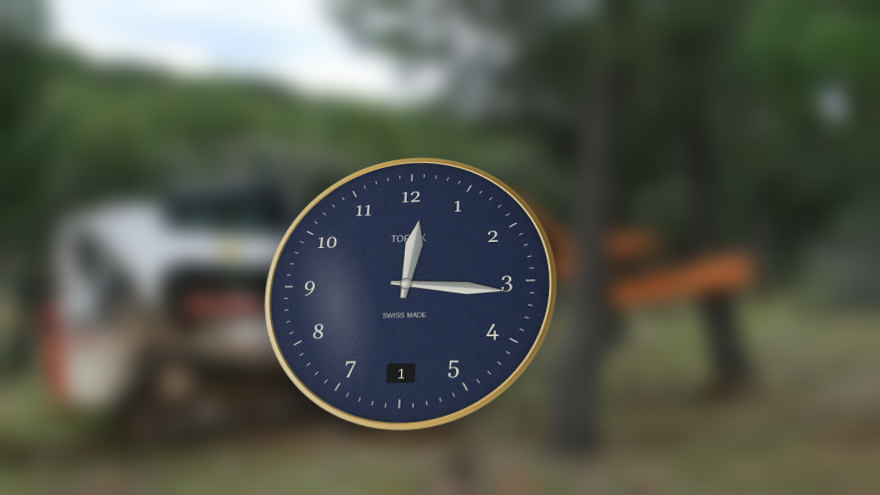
12,16
